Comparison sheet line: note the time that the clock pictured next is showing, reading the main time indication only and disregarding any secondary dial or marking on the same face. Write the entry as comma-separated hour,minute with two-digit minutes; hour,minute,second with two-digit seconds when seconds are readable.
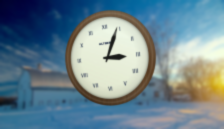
3,04
